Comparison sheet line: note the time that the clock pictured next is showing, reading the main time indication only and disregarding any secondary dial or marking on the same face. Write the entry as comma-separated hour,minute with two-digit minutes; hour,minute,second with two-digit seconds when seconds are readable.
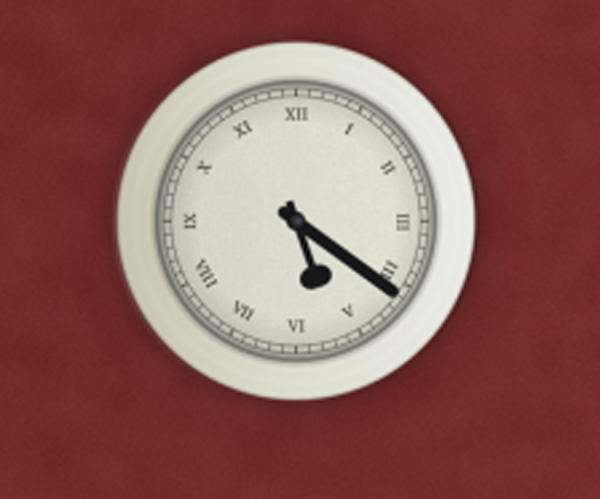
5,21
